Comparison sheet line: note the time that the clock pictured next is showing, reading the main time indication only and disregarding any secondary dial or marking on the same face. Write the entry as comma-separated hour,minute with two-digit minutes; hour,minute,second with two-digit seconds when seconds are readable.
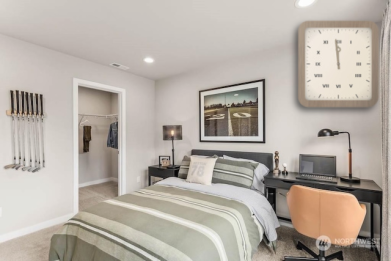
11,59
